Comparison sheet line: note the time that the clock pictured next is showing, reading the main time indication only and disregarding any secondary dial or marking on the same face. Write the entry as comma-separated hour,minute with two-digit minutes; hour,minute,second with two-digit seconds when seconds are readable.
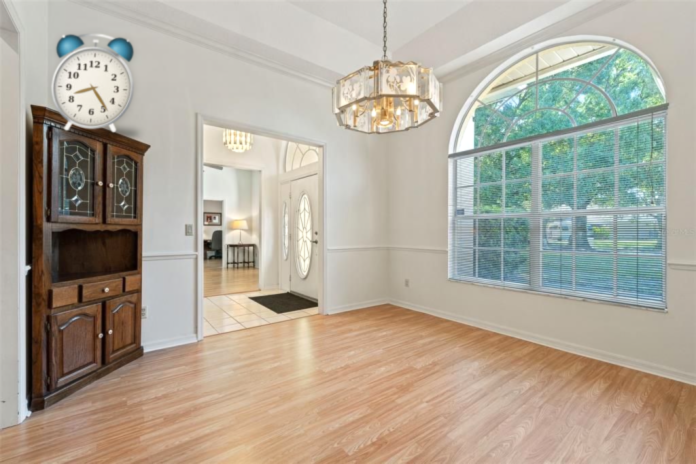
8,24
